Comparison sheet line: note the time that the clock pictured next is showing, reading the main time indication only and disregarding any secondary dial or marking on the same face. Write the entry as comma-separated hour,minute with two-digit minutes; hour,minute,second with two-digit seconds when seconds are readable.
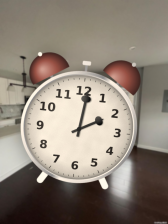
2,01
